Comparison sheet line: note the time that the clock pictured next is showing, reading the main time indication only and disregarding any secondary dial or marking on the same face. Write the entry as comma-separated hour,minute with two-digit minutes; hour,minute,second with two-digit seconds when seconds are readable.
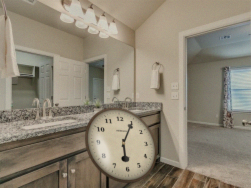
6,05
